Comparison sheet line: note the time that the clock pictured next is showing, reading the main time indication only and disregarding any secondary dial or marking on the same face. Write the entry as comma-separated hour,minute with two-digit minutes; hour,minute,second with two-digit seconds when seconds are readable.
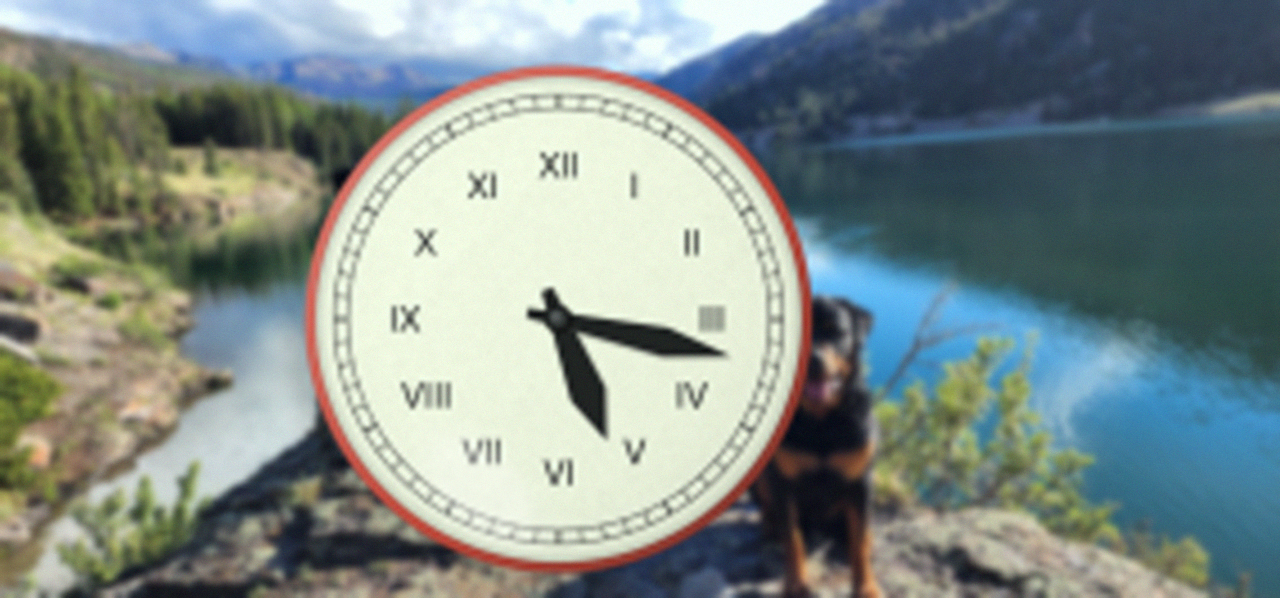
5,17
